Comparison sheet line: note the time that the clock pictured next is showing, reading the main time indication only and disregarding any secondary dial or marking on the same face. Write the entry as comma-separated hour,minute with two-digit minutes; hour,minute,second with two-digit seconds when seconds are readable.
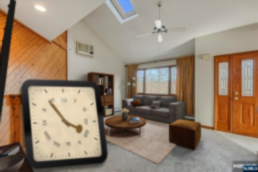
3,54
